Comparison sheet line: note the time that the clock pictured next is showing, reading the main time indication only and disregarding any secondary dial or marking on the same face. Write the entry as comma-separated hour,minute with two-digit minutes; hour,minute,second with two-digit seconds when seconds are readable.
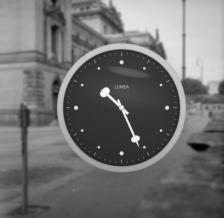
10,26
